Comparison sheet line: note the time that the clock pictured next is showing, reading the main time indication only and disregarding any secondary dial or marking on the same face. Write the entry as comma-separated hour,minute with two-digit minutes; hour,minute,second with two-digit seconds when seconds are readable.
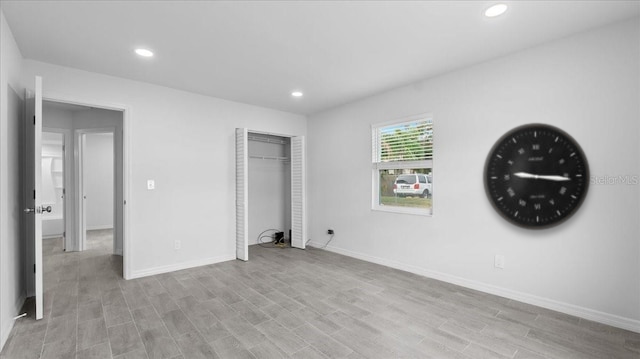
9,16
